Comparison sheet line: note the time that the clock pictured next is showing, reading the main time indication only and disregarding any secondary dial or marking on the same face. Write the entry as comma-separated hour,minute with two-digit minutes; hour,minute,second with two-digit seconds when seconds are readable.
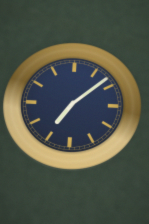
7,08
